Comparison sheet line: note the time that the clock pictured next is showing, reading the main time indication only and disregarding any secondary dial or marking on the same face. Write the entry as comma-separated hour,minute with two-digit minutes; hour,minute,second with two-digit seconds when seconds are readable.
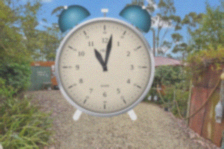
11,02
